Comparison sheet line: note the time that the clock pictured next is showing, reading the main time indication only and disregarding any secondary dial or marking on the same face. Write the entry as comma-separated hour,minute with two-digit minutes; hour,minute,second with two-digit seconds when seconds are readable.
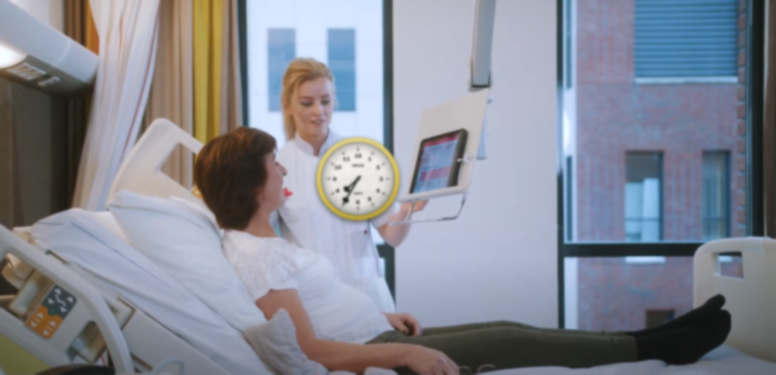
7,35
